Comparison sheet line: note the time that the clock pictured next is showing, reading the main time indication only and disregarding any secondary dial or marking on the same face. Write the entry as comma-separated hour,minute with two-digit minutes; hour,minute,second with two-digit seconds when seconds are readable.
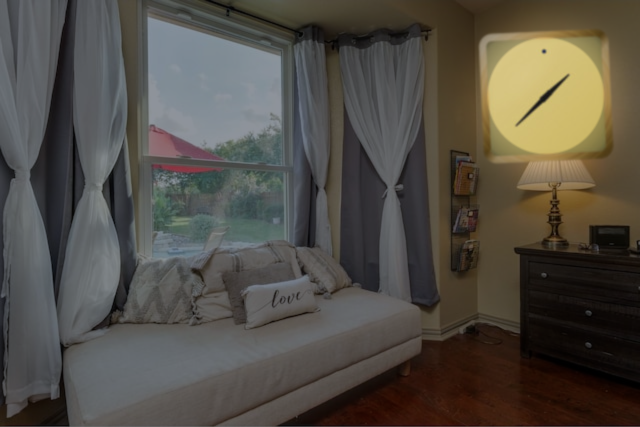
1,38
